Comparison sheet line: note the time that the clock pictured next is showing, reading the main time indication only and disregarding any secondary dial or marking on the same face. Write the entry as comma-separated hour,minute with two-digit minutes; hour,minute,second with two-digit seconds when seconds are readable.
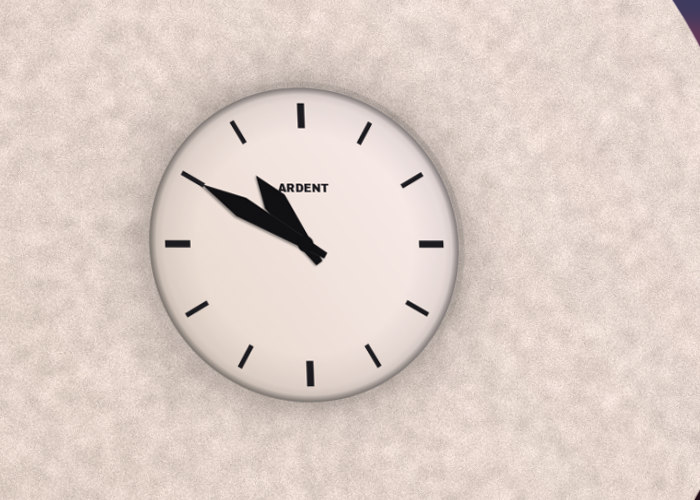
10,50
